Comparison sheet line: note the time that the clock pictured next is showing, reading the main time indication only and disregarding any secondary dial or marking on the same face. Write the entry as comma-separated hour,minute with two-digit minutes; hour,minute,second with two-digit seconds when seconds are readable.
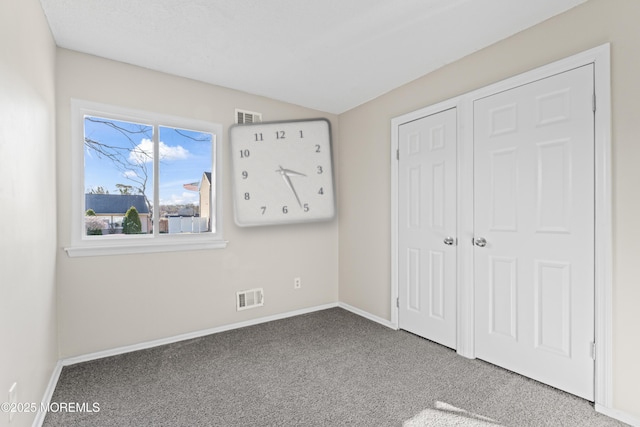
3,26
